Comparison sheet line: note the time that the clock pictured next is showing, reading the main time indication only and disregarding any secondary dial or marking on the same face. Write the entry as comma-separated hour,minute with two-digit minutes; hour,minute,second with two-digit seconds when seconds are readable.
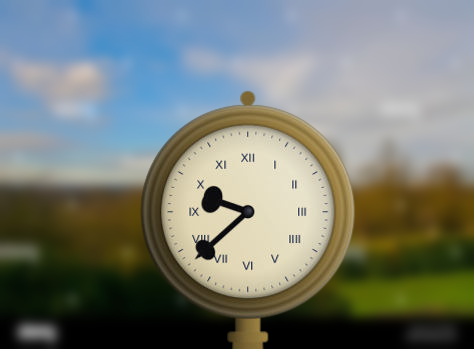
9,38
